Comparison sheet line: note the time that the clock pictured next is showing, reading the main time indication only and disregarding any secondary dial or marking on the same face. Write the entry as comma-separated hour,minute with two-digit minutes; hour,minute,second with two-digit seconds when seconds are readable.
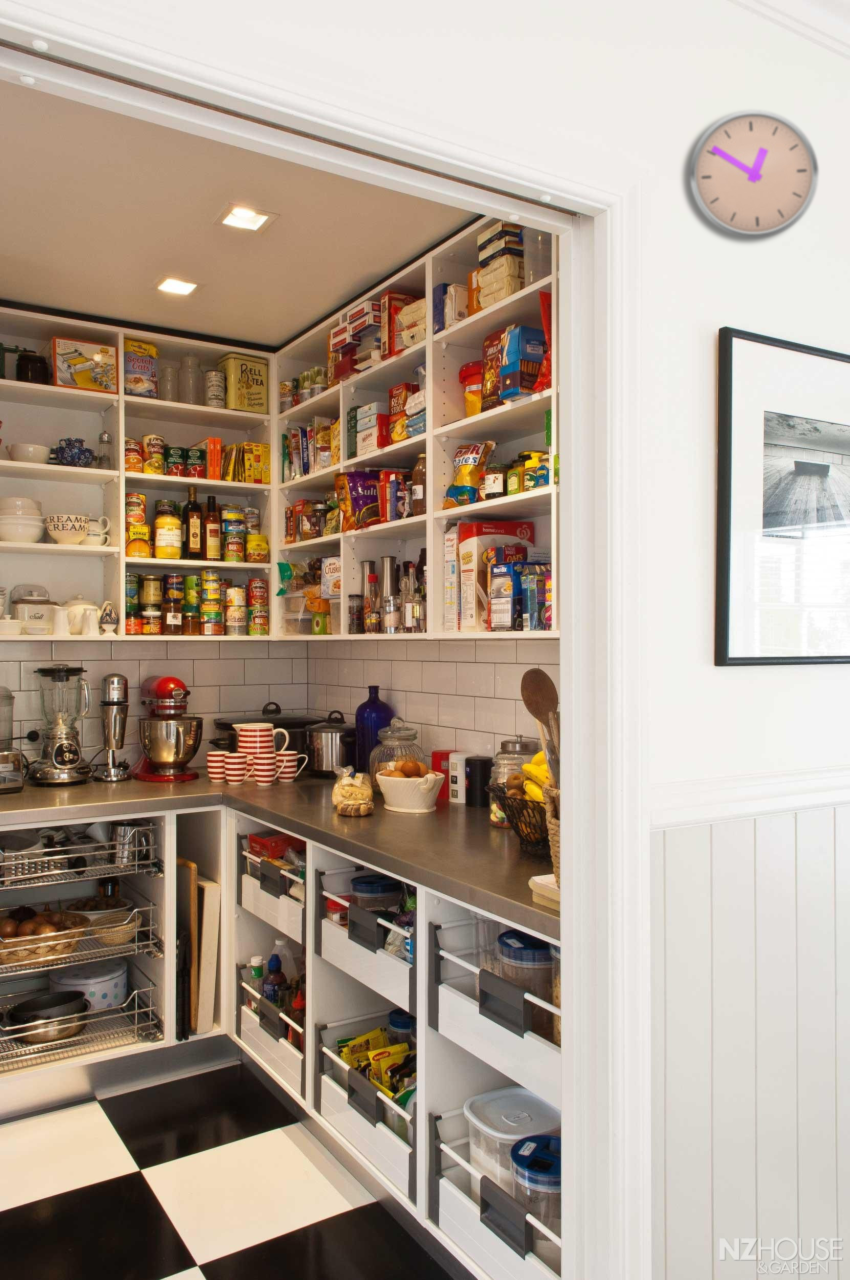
12,51
